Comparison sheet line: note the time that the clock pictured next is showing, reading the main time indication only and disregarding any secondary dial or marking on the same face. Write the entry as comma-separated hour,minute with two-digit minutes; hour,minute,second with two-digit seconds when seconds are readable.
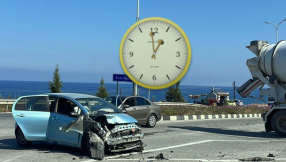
12,59
